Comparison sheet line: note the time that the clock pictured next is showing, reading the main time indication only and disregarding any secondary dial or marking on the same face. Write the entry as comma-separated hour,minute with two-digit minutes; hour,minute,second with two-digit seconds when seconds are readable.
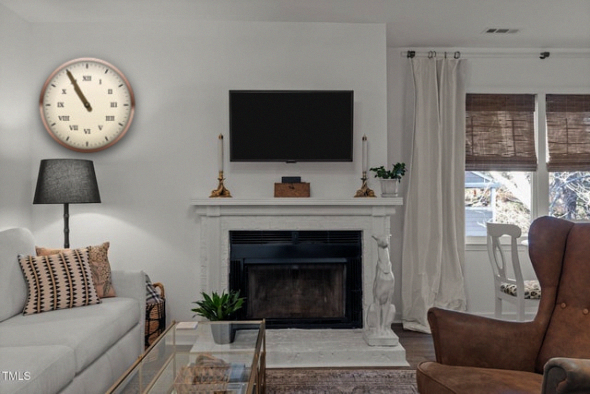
10,55
